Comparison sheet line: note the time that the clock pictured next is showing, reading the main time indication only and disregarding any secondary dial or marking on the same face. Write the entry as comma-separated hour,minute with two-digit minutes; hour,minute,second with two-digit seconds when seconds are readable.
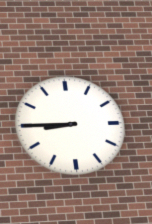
8,45
